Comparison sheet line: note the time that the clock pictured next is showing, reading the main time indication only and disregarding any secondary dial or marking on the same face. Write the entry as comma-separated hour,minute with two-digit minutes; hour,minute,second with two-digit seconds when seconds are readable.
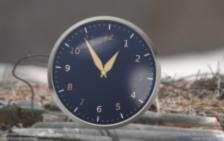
12,54
